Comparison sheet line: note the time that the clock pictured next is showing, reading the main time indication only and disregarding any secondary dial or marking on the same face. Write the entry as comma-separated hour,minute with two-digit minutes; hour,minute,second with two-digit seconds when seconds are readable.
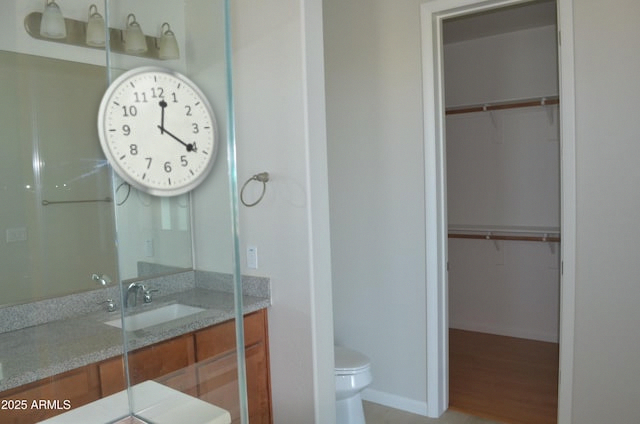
12,21
